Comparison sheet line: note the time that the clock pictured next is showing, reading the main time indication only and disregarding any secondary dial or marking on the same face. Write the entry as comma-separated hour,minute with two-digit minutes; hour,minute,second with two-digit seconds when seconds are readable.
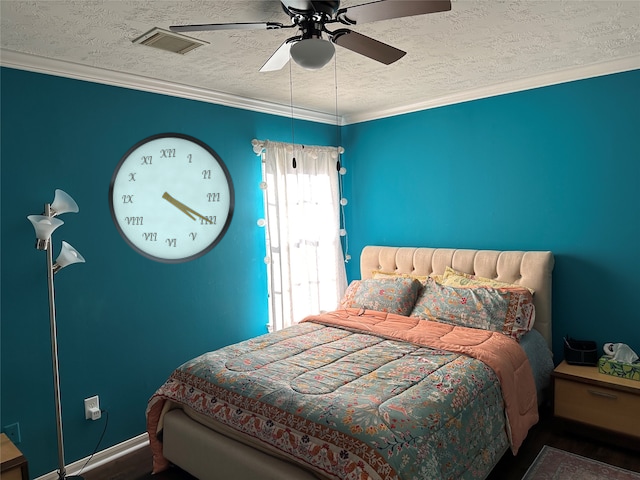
4,20
